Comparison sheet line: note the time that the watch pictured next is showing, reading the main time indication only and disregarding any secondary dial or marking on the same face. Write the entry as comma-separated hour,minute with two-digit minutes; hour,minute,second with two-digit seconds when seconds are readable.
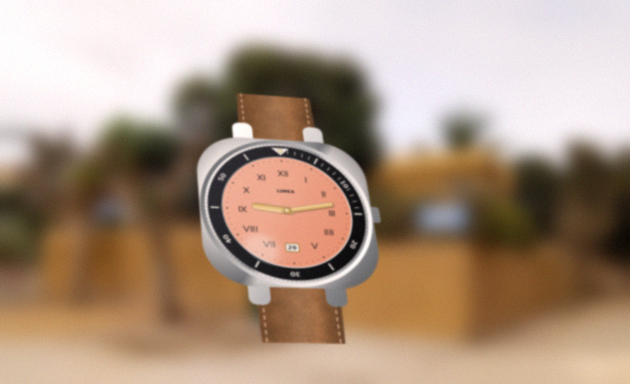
9,13
